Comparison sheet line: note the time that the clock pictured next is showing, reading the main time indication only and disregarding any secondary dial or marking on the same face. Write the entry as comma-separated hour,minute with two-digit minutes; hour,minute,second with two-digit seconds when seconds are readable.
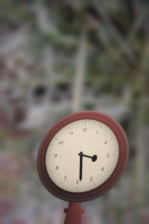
3,29
